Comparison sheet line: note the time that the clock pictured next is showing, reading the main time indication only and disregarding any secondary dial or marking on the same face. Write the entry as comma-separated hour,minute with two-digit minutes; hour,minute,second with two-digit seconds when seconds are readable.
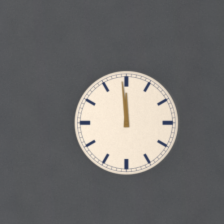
11,59
